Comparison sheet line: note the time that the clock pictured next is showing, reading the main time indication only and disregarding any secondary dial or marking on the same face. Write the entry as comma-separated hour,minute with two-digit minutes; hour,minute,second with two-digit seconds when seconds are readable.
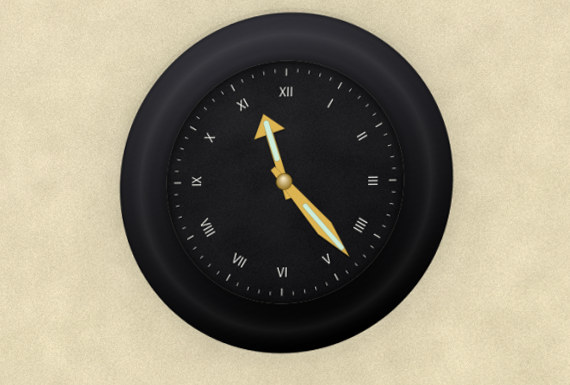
11,23
